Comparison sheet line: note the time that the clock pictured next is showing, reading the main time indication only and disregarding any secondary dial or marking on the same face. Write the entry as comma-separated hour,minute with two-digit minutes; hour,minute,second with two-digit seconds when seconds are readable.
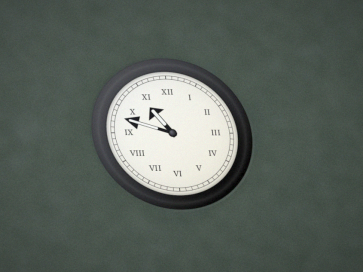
10,48
